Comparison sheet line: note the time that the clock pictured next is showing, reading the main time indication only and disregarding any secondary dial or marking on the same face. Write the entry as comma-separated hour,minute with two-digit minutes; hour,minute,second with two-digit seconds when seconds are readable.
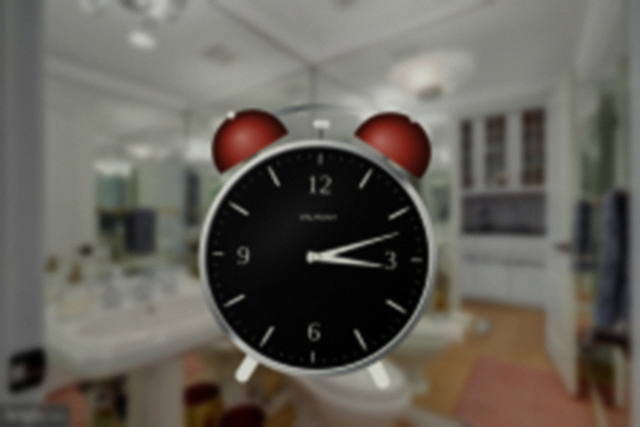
3,12
